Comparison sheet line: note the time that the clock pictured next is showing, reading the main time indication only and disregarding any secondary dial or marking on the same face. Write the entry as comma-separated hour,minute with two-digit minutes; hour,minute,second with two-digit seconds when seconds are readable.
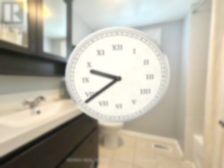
9,39
